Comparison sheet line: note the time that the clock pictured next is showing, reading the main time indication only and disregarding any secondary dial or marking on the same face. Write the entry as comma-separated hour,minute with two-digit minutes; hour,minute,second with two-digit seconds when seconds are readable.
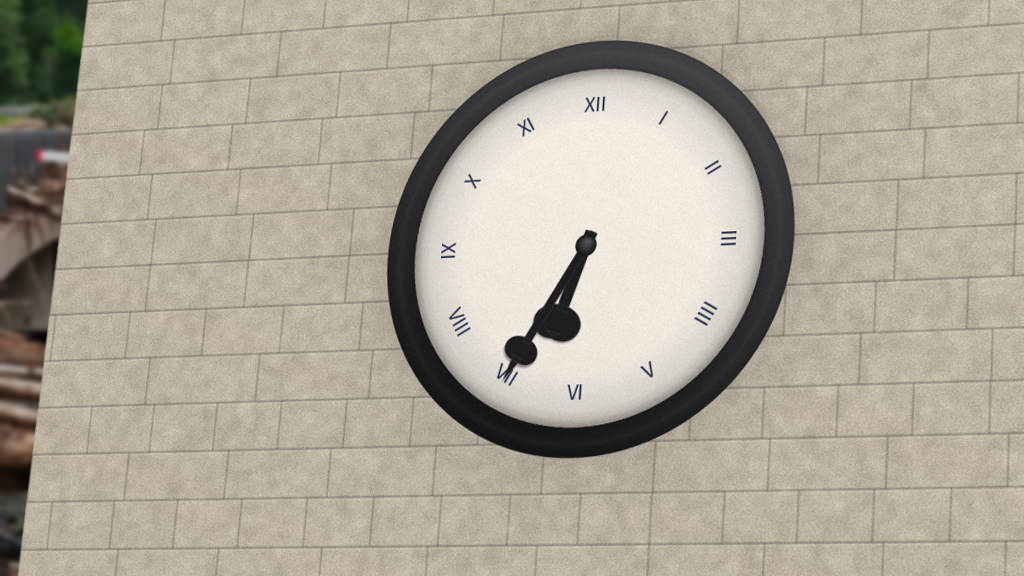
6,35
